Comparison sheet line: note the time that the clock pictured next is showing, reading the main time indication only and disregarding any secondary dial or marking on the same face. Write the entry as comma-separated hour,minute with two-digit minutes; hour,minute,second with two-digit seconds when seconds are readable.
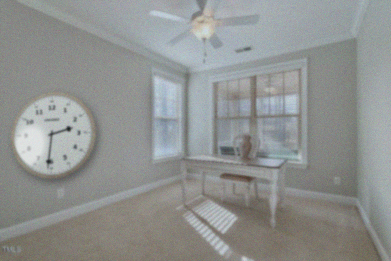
2,31
